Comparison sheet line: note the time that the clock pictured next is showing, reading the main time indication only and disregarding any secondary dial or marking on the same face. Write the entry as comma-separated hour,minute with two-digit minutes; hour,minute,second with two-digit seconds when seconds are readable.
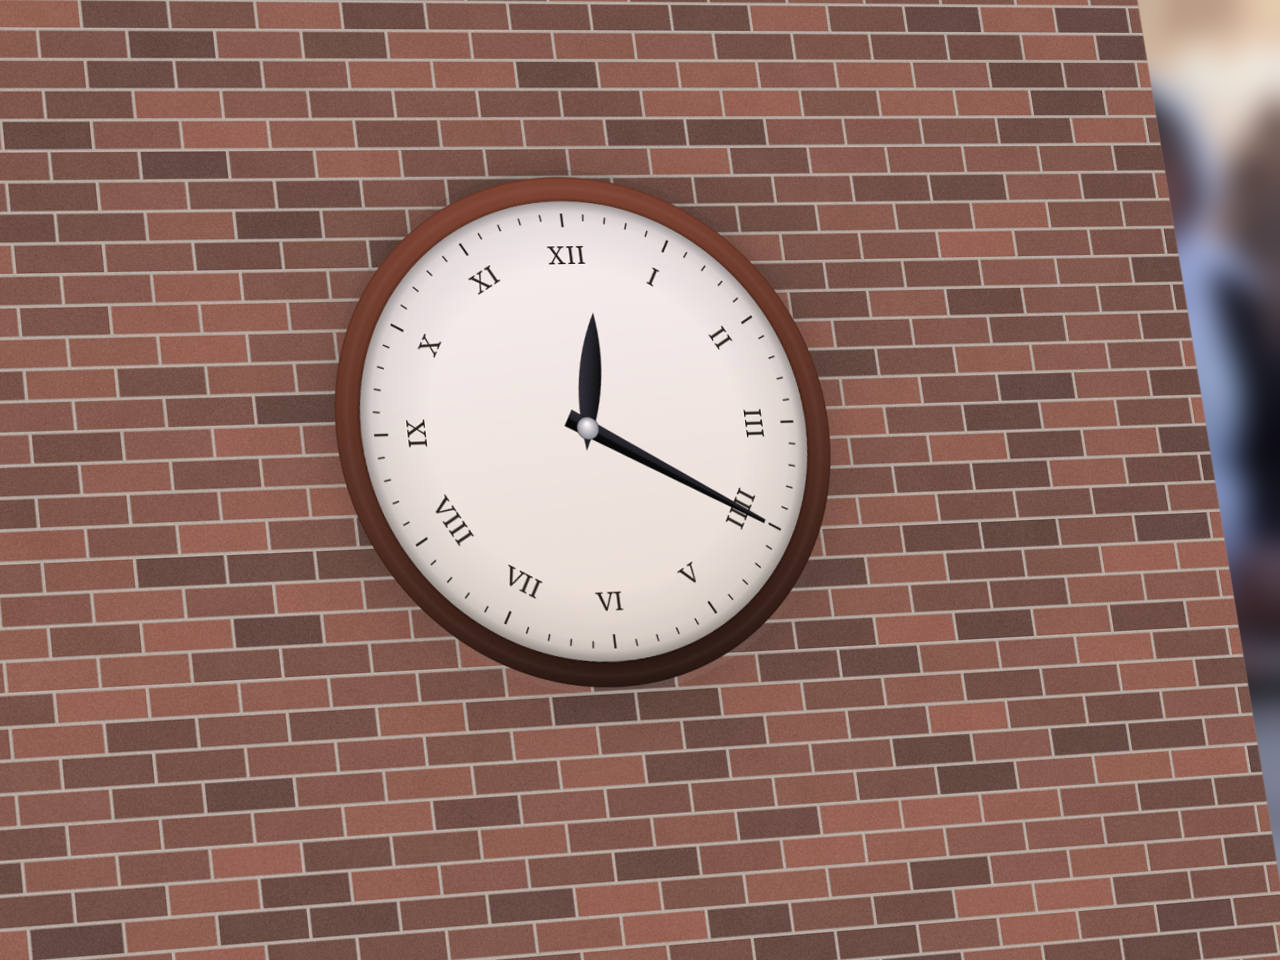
12,20
